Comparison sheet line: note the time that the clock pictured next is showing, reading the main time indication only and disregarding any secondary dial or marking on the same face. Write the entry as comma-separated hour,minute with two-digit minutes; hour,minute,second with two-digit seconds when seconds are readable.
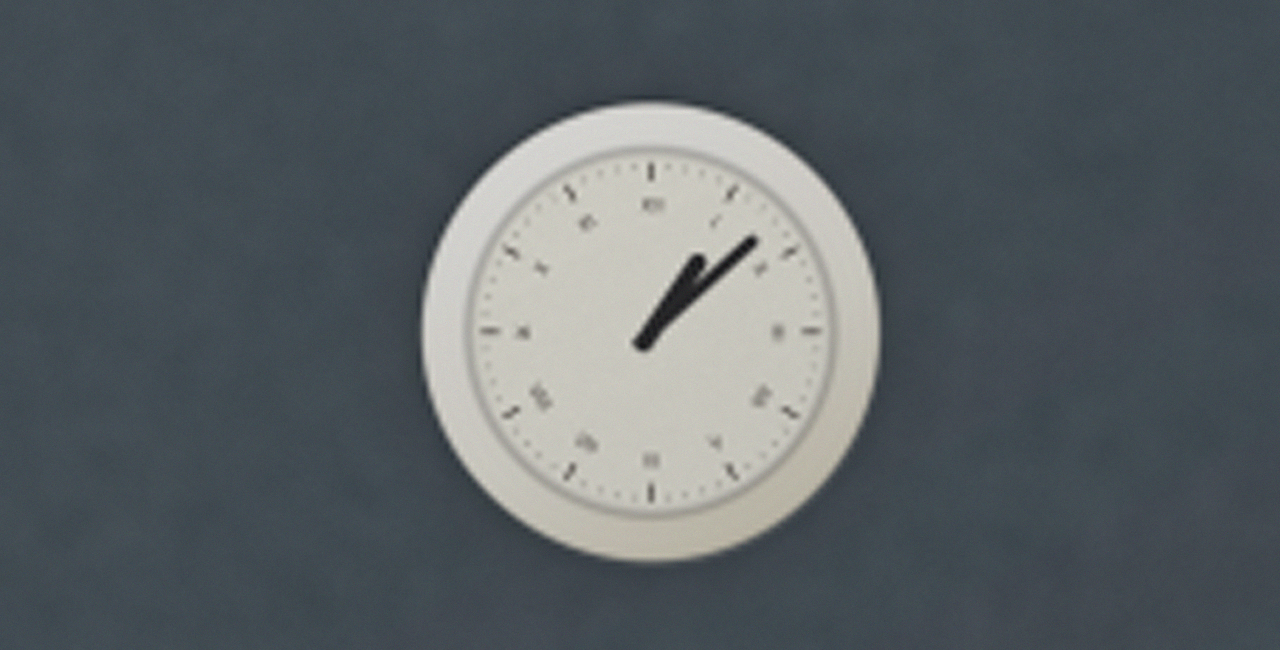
1,08
